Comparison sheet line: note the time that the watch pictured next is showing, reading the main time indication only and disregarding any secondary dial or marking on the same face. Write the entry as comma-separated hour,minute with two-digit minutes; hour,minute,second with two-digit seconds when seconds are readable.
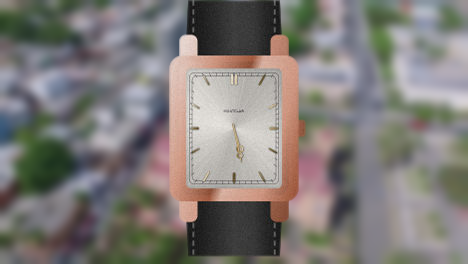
5,28
